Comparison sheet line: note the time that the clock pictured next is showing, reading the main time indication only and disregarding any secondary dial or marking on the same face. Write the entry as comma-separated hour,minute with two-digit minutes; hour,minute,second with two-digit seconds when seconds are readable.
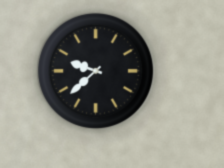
9,38
